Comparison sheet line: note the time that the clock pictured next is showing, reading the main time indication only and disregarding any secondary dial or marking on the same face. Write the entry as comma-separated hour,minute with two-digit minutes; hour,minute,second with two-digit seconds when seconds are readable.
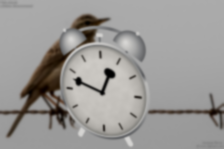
12,48
